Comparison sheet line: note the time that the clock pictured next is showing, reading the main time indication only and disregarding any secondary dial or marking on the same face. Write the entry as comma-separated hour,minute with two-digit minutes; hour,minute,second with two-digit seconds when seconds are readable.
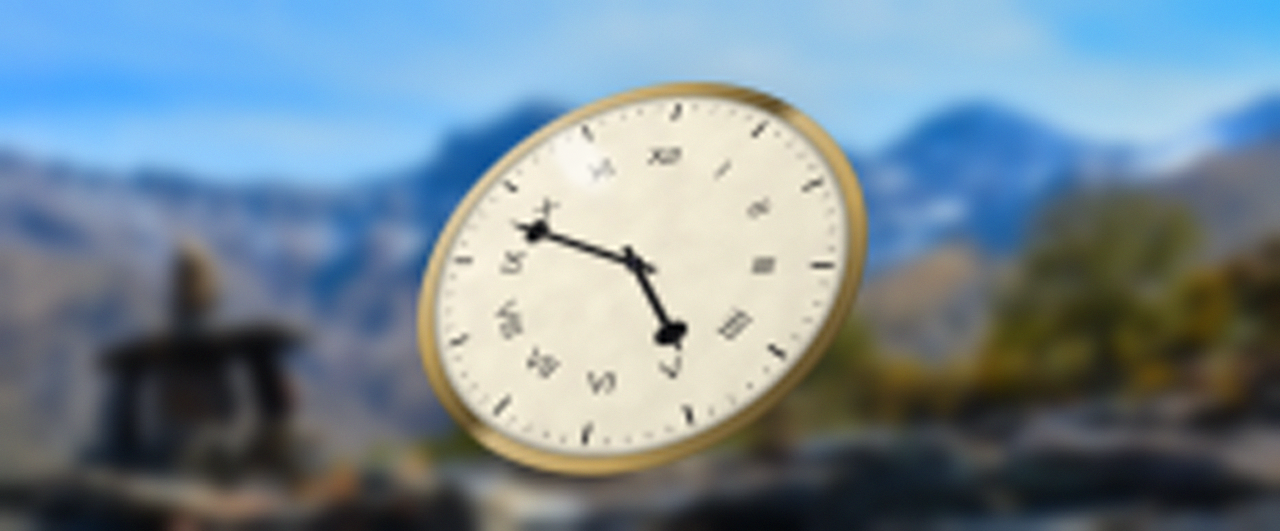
4,48
